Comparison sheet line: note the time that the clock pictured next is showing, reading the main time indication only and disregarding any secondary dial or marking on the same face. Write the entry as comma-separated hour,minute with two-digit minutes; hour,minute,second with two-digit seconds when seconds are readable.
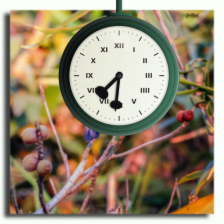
7,31
